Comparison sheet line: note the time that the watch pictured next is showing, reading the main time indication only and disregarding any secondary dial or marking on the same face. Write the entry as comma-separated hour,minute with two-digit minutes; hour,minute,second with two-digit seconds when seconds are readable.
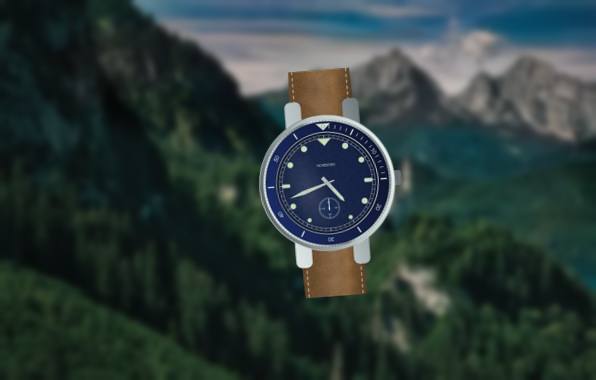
4,42
